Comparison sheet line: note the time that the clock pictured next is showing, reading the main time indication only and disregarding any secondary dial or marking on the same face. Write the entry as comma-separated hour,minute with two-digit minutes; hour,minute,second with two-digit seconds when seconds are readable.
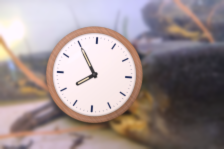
7,55
